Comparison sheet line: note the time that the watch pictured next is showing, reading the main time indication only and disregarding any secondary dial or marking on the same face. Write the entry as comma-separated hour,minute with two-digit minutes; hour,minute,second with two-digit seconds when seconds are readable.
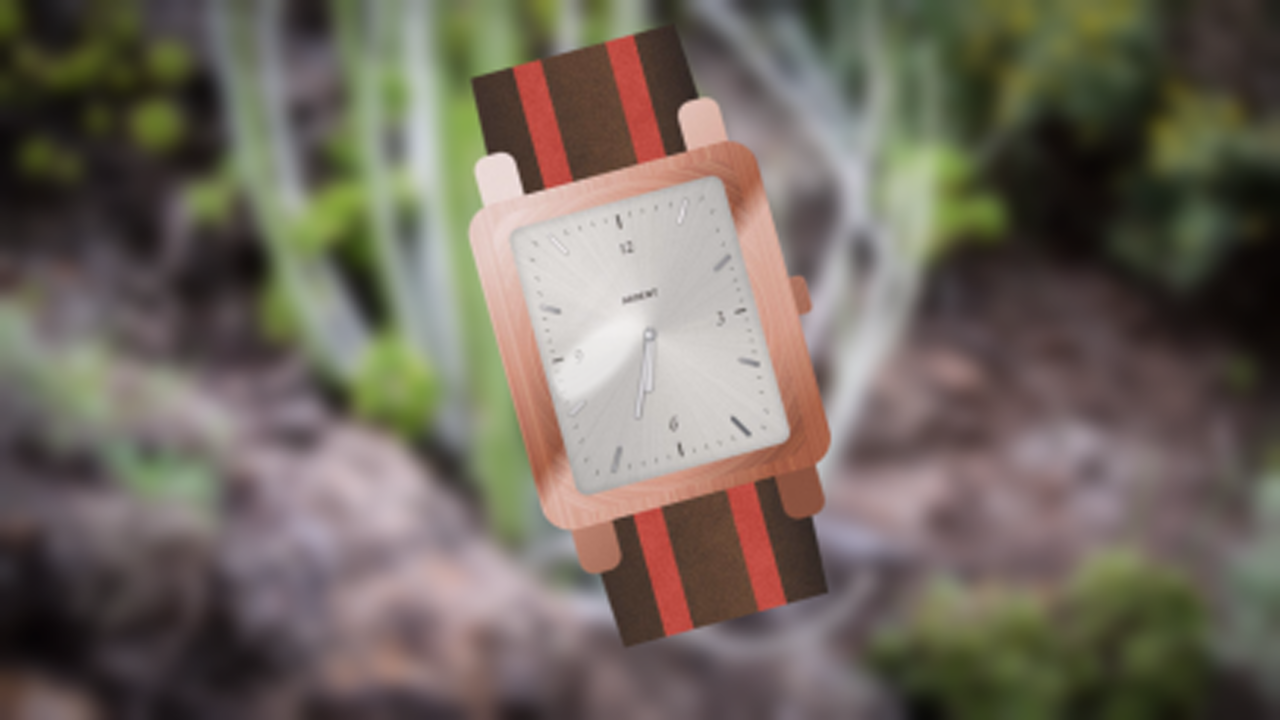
6,34
